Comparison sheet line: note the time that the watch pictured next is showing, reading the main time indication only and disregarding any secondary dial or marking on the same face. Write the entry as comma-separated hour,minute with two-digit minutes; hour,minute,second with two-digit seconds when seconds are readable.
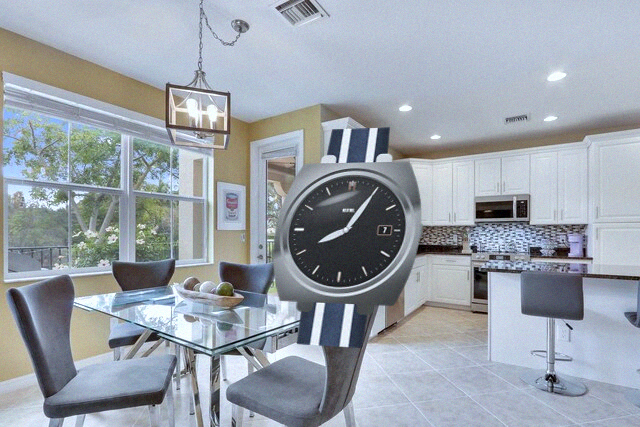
8,05
